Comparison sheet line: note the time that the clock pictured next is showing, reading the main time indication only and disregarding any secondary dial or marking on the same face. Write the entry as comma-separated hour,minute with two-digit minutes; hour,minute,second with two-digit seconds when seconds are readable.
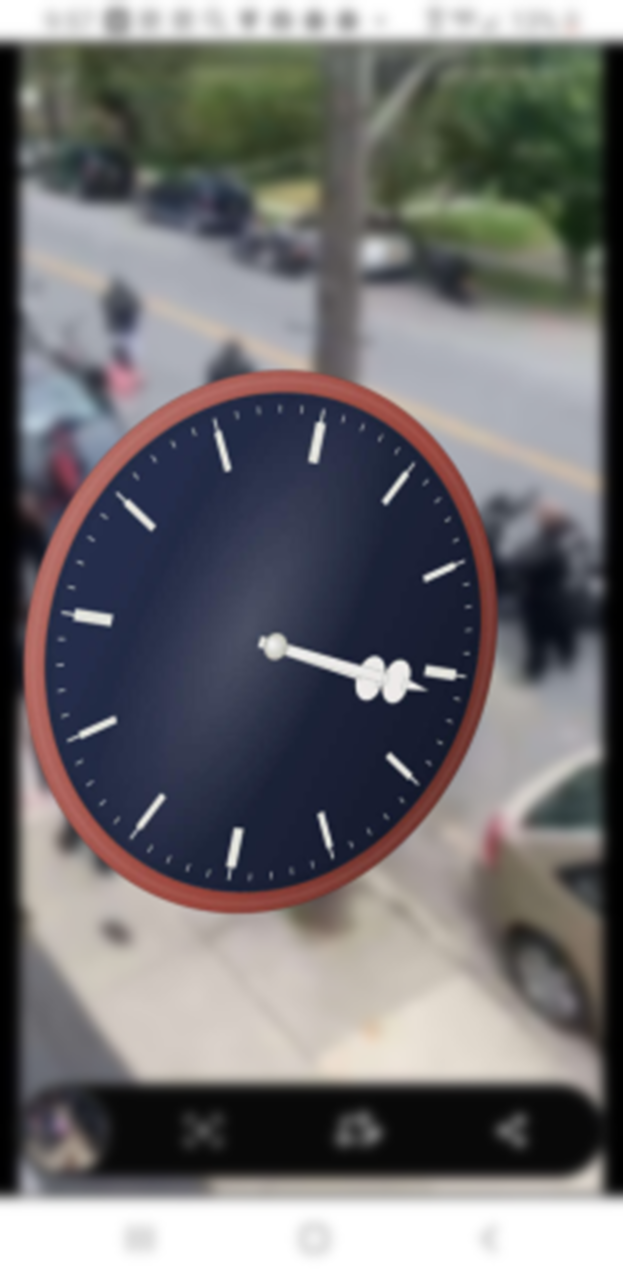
3,16
